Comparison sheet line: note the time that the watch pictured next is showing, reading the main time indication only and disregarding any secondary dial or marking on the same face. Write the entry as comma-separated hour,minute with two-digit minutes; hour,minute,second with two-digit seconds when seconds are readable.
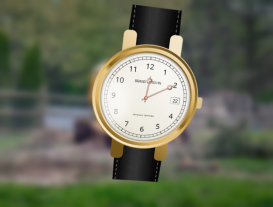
12,10
